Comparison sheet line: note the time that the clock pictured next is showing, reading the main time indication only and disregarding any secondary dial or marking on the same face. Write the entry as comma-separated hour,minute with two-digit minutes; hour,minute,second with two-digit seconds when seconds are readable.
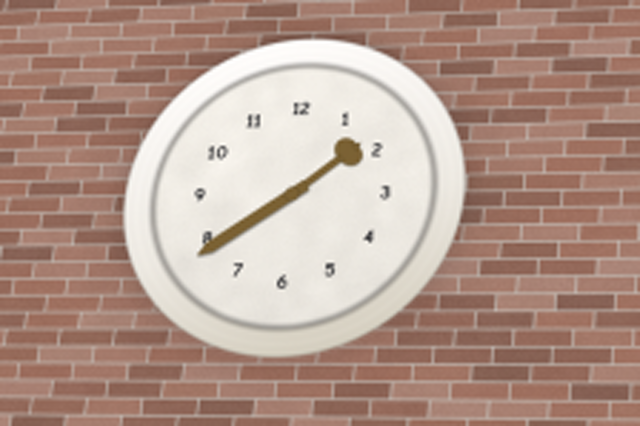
1,39
